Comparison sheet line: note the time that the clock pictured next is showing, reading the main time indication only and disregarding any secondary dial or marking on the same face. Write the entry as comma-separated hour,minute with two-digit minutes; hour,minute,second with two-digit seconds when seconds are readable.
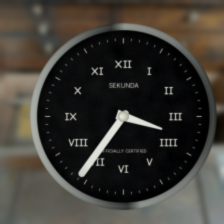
3,36
